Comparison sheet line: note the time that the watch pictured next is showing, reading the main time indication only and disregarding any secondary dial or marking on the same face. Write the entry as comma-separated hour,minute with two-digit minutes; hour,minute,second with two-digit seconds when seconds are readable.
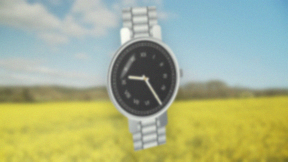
9,25
